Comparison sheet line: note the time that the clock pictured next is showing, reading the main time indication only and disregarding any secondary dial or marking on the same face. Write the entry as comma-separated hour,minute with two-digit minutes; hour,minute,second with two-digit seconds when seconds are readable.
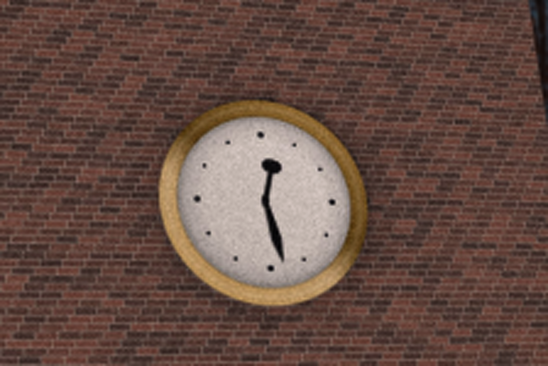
12,28
